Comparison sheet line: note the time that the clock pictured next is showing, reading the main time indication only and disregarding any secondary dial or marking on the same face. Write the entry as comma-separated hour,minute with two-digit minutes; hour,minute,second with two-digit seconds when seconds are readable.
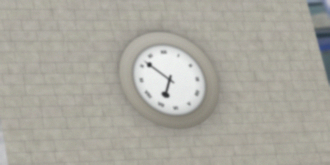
6,52
